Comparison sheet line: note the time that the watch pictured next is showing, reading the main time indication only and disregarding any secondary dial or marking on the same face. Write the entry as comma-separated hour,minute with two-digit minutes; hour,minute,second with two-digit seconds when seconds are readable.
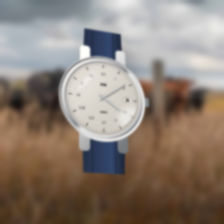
4,09
